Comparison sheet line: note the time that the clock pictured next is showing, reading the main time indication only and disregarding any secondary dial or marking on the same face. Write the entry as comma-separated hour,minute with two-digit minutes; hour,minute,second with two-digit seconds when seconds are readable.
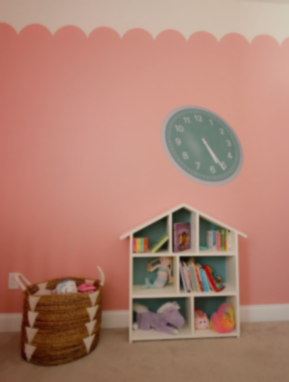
5,26
